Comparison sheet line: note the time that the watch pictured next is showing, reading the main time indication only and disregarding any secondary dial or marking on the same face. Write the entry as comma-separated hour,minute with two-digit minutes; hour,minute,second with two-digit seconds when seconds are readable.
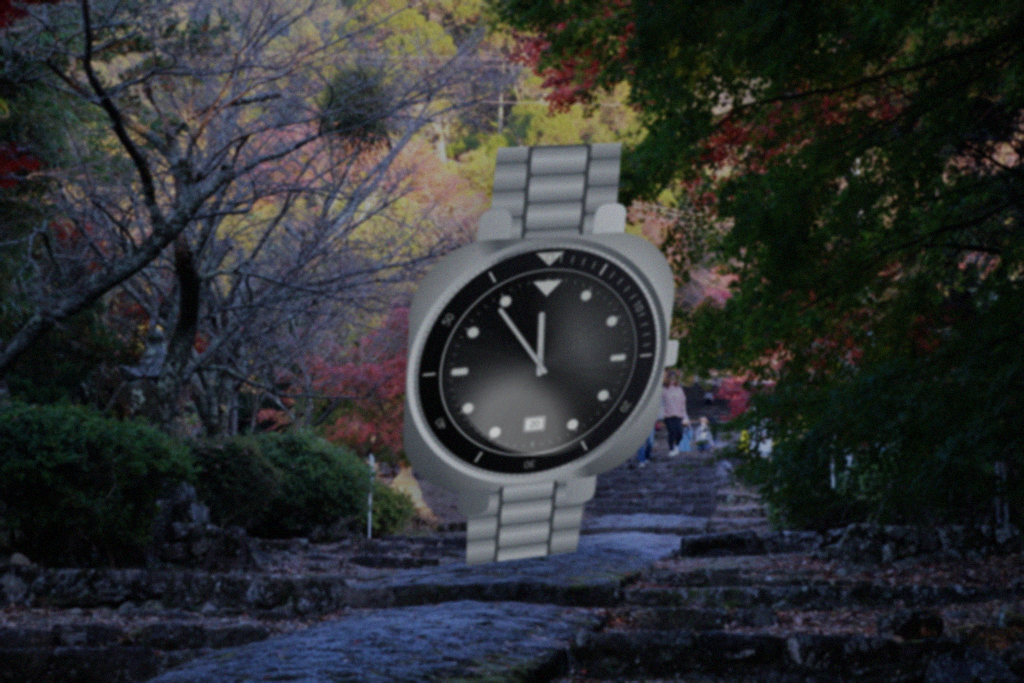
11,54
